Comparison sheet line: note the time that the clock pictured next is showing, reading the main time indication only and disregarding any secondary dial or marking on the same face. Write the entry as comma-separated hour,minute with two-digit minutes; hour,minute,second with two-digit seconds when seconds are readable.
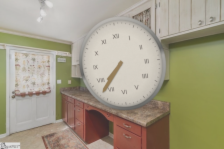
7,37
